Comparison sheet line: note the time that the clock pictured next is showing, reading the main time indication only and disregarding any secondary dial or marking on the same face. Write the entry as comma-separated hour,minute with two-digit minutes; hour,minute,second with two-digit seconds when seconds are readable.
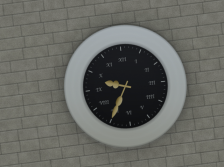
9,35
